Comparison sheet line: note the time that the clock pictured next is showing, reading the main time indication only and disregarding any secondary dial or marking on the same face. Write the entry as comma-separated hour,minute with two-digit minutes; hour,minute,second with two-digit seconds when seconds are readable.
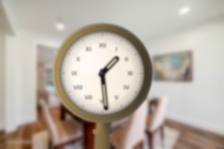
1,29
